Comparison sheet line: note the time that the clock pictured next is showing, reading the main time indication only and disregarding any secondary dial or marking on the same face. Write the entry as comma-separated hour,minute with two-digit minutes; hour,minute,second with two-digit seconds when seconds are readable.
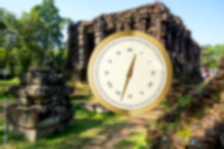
12,33
